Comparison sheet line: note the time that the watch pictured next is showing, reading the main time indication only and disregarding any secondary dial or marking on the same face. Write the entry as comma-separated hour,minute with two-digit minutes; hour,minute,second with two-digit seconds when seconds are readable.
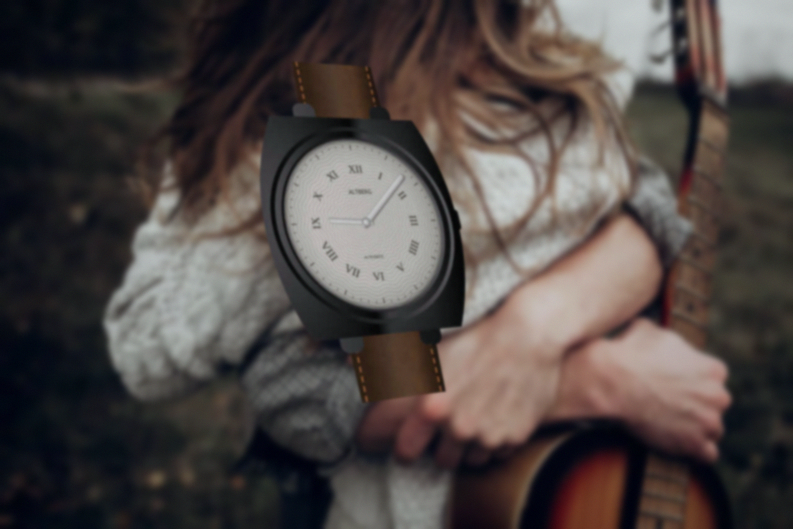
9,08
